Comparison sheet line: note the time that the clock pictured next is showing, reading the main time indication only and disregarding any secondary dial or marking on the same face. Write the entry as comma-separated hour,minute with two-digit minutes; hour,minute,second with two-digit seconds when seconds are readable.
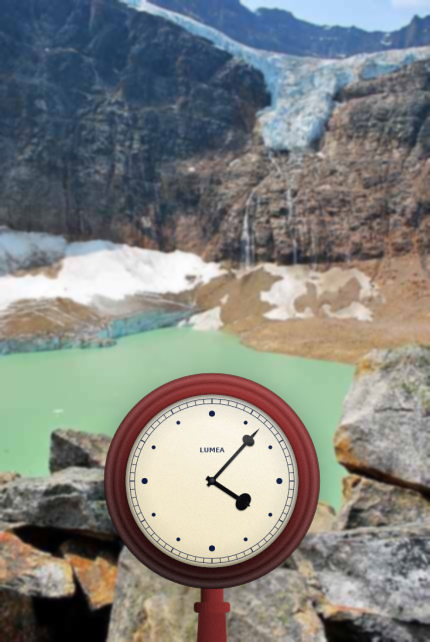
4,07
